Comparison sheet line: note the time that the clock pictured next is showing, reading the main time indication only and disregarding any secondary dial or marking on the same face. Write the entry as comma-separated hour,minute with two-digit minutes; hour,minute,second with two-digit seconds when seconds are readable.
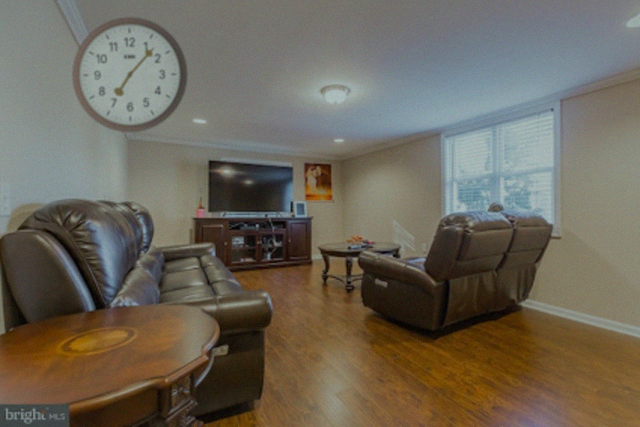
7,07
